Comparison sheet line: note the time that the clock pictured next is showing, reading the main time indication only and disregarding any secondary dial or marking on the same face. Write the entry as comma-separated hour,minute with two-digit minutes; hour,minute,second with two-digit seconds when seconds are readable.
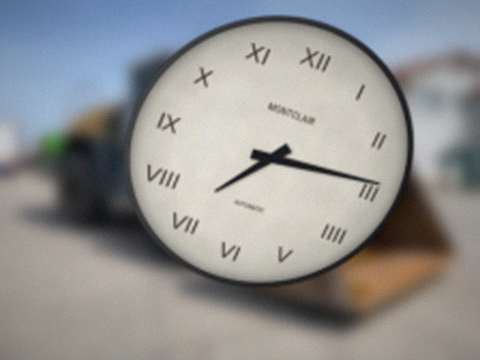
7,14
